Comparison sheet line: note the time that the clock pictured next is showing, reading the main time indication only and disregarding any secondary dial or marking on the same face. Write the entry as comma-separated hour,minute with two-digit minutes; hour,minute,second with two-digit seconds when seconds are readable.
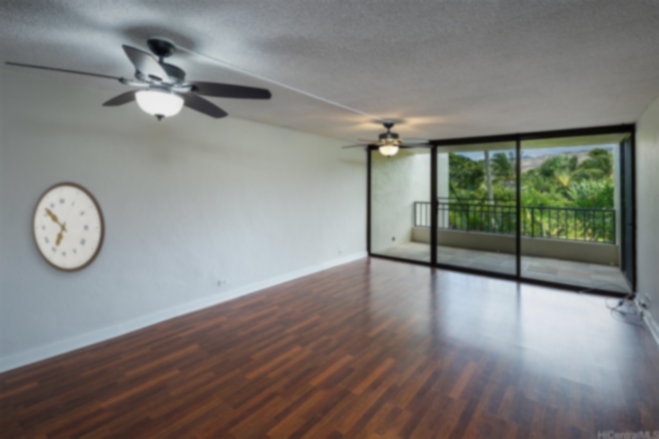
6,52
